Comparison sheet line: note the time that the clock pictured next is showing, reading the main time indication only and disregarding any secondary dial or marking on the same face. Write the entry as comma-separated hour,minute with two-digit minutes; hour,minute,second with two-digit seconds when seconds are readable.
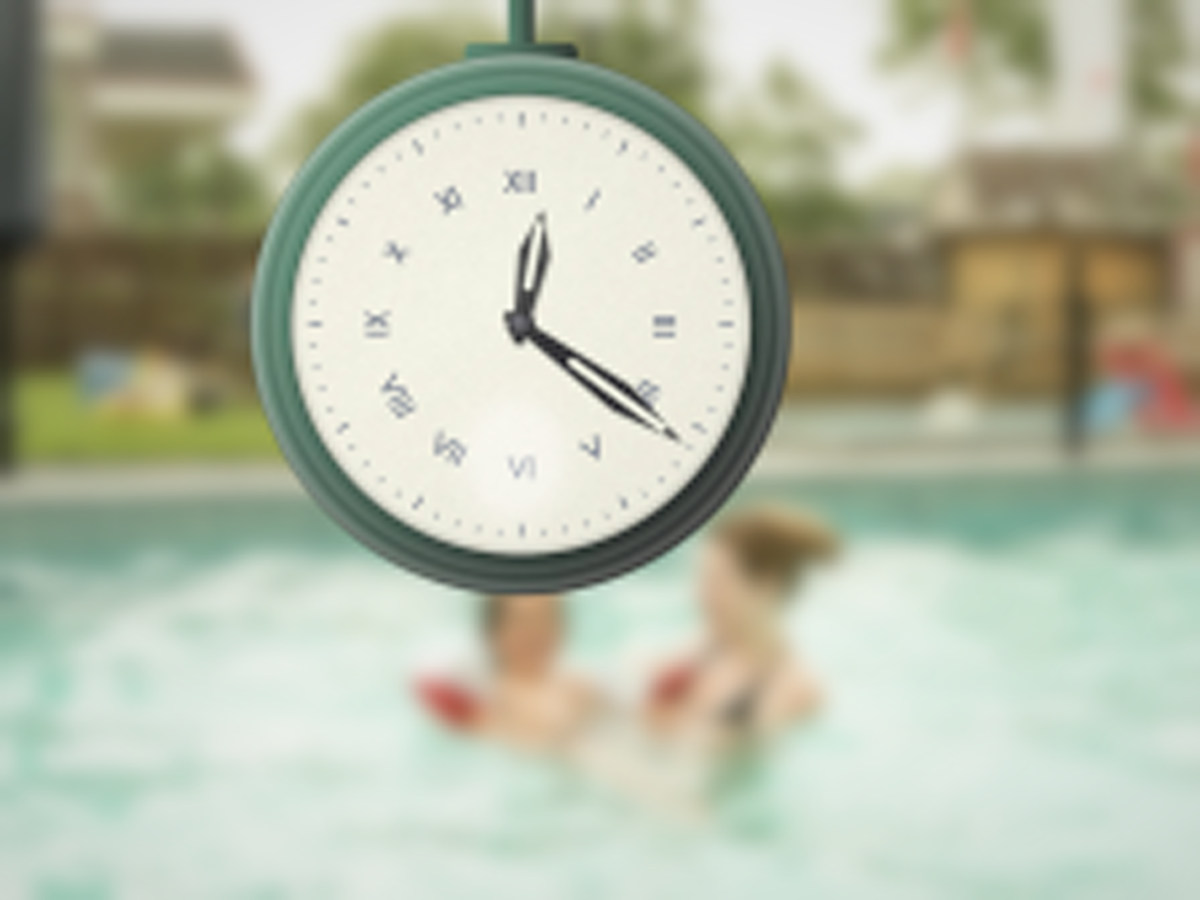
12,21
